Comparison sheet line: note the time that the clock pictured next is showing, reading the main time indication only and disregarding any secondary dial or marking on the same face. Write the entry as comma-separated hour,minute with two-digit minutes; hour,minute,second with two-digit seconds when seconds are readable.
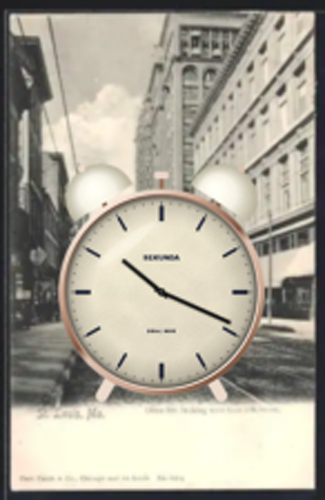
10,19
